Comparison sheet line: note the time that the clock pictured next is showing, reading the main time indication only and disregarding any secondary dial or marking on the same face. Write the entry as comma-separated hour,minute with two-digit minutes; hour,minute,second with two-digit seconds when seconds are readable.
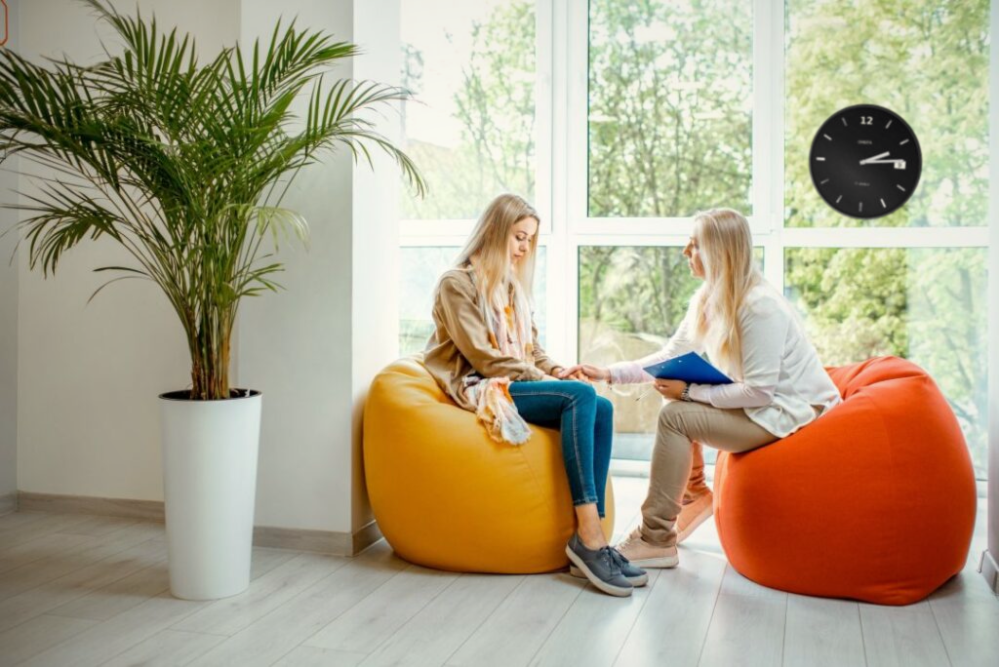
2,14
